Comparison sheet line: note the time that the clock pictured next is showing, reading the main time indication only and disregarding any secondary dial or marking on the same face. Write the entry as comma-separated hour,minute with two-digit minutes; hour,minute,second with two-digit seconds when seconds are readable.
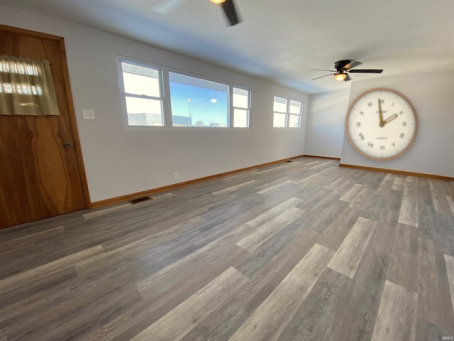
1,59
